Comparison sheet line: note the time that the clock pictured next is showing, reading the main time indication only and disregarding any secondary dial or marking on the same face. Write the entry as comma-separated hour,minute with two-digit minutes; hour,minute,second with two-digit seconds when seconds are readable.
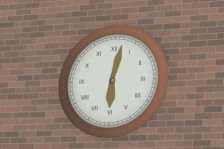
6,02
